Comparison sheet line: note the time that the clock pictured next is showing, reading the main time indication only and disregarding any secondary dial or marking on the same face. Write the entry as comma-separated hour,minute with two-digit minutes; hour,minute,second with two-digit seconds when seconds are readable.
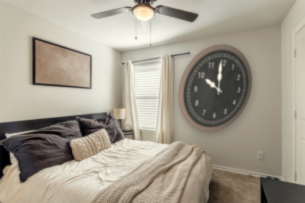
9,59
